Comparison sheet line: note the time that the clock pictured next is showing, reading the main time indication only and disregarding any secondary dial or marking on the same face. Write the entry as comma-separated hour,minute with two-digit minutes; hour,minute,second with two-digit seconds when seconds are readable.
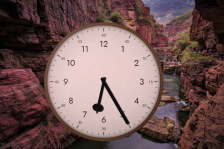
6,25
